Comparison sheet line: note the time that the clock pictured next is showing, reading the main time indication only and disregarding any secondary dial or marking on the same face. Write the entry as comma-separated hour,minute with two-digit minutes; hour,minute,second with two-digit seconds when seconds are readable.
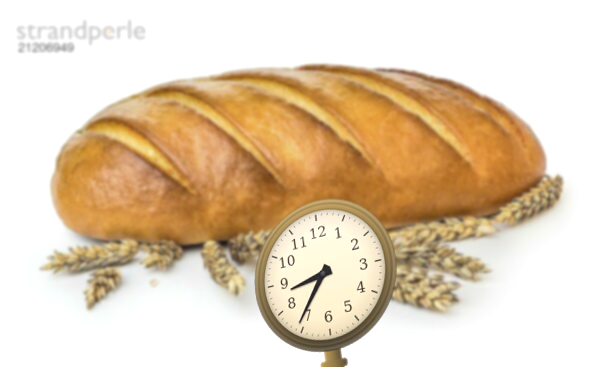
8,36
